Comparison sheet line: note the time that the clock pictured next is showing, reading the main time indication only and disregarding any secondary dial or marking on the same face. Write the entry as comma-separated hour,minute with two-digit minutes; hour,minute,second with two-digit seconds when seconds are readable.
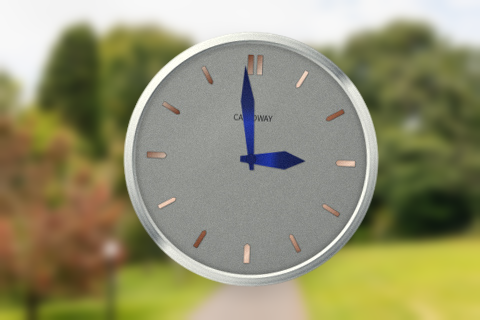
2,59
